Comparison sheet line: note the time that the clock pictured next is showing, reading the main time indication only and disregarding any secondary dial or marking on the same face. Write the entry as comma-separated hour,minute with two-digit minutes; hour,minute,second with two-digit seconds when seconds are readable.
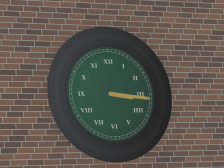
3,16
